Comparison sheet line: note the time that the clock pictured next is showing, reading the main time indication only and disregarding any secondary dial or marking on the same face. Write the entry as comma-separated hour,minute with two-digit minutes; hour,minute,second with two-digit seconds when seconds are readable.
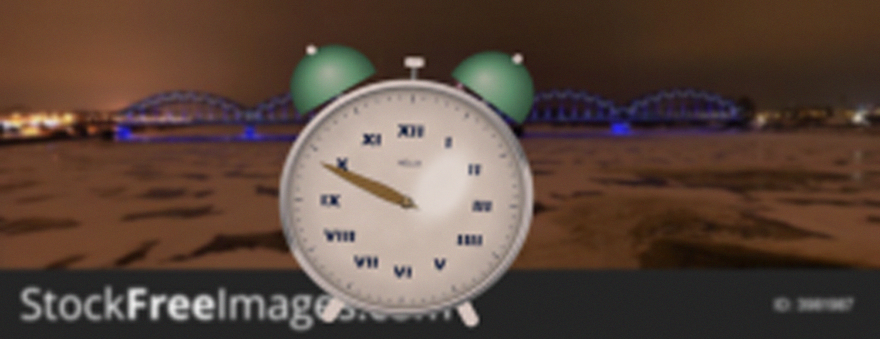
9,49
